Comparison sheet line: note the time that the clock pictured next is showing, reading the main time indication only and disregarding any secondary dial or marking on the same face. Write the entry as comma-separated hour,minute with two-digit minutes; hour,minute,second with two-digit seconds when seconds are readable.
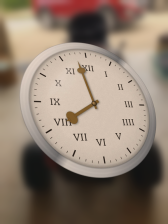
7,58
